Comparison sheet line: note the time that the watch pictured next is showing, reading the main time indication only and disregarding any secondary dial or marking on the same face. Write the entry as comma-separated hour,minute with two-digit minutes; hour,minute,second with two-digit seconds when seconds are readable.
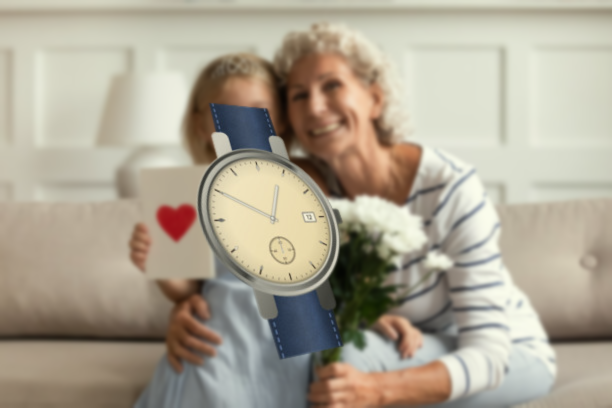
12,50
